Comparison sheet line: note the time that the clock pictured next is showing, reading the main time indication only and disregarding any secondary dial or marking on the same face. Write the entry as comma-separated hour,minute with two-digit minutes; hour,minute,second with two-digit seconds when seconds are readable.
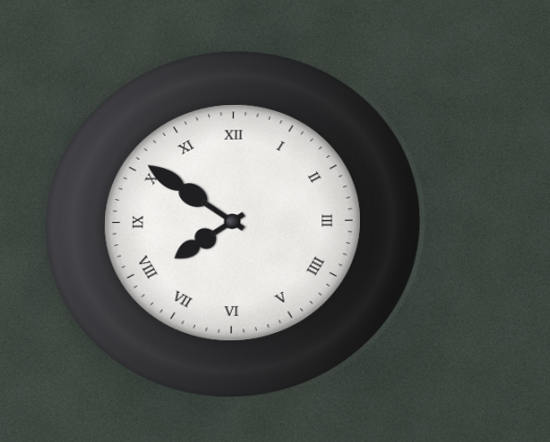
7,51
